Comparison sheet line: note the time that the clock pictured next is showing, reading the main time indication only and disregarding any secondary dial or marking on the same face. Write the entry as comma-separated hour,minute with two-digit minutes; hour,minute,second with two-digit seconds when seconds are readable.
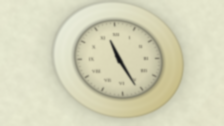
11,26
